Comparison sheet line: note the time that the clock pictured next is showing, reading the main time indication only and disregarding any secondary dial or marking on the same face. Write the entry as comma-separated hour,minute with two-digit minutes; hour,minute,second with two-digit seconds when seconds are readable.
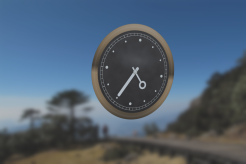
4,35
